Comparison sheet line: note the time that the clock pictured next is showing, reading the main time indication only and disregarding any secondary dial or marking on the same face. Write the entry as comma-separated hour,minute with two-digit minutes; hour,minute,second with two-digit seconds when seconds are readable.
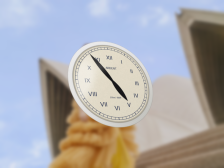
4,54
